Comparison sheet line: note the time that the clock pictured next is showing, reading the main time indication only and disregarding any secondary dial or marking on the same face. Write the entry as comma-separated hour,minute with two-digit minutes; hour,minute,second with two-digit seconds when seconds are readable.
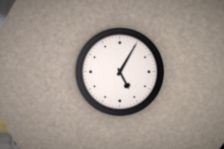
5,05
